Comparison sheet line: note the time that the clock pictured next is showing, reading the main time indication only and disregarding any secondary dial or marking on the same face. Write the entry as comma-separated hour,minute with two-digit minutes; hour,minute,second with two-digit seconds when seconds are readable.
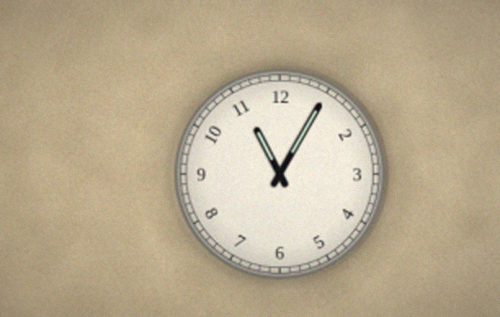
11,05
